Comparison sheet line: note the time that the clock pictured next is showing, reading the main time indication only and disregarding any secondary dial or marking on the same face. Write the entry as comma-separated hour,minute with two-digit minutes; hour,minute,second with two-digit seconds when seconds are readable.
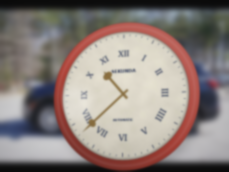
10,38
